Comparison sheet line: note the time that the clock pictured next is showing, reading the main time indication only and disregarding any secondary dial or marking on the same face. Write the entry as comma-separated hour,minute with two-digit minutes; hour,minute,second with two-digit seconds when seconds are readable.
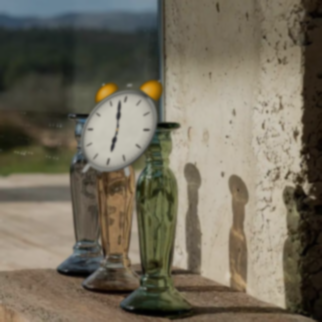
5,58
